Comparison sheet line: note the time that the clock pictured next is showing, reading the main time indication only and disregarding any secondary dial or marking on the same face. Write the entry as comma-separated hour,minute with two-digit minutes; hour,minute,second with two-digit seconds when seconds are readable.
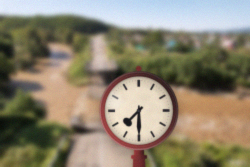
7,30
